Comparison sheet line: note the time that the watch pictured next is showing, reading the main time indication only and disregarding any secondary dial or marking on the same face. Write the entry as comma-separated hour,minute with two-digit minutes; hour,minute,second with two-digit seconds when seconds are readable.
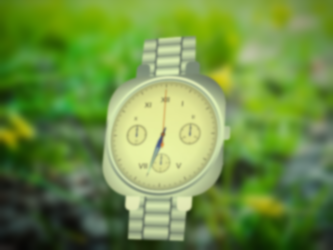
6,33
